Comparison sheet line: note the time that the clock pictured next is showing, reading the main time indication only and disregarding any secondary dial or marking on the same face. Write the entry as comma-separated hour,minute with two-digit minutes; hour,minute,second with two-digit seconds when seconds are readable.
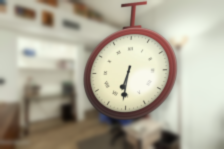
6,31
